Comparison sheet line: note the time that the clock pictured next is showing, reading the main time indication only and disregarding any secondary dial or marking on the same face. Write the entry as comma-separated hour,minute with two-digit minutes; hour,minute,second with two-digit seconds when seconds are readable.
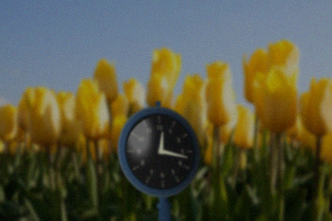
12,17
